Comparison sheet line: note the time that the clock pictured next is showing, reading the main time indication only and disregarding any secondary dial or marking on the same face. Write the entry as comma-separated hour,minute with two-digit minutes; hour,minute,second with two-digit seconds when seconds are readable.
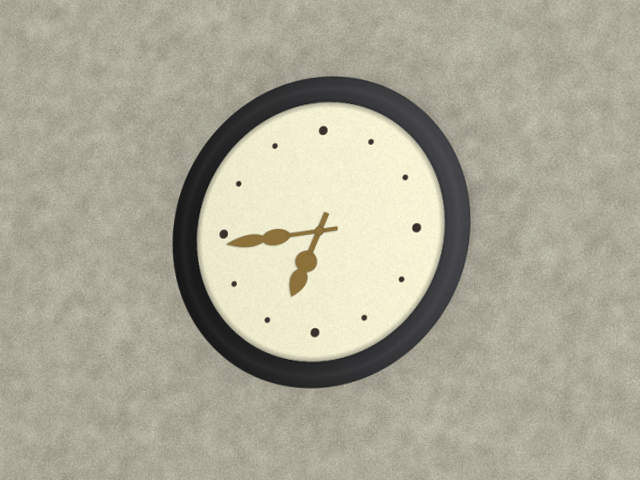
6,44
